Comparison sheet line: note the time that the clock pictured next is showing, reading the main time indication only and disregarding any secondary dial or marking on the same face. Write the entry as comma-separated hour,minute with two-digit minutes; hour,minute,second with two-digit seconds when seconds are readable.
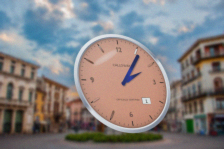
2,06
